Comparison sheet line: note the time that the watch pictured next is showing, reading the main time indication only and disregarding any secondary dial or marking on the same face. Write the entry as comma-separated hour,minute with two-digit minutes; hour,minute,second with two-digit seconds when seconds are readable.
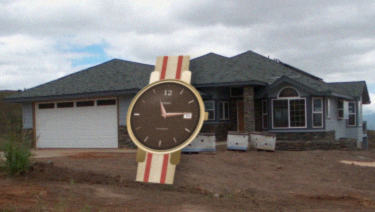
11,14
